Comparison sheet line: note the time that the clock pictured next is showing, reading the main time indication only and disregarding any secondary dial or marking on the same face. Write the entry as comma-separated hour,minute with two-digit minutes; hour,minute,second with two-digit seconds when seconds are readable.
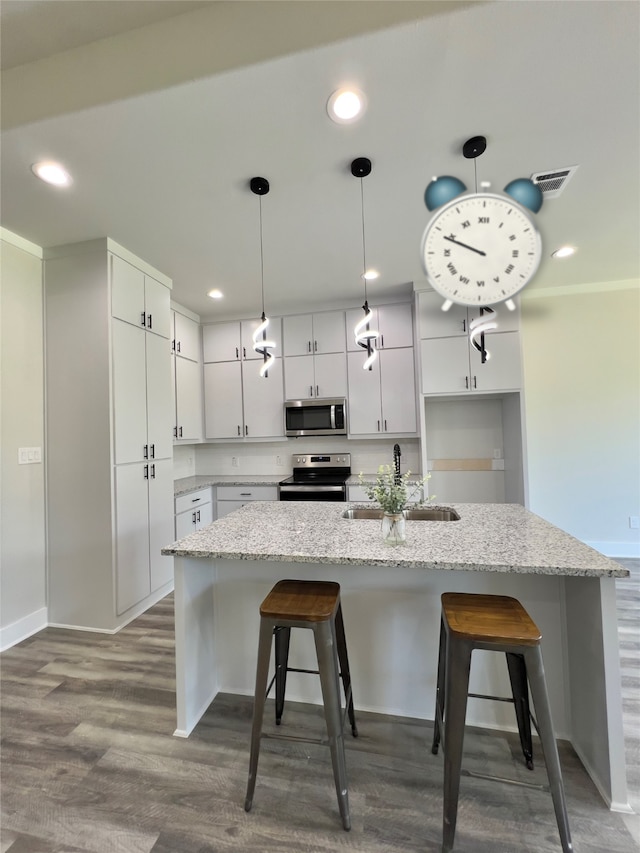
9,49
